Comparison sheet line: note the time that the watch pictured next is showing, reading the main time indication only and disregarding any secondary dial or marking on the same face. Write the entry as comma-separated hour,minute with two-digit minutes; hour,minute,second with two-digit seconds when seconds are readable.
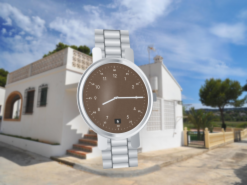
8,15
